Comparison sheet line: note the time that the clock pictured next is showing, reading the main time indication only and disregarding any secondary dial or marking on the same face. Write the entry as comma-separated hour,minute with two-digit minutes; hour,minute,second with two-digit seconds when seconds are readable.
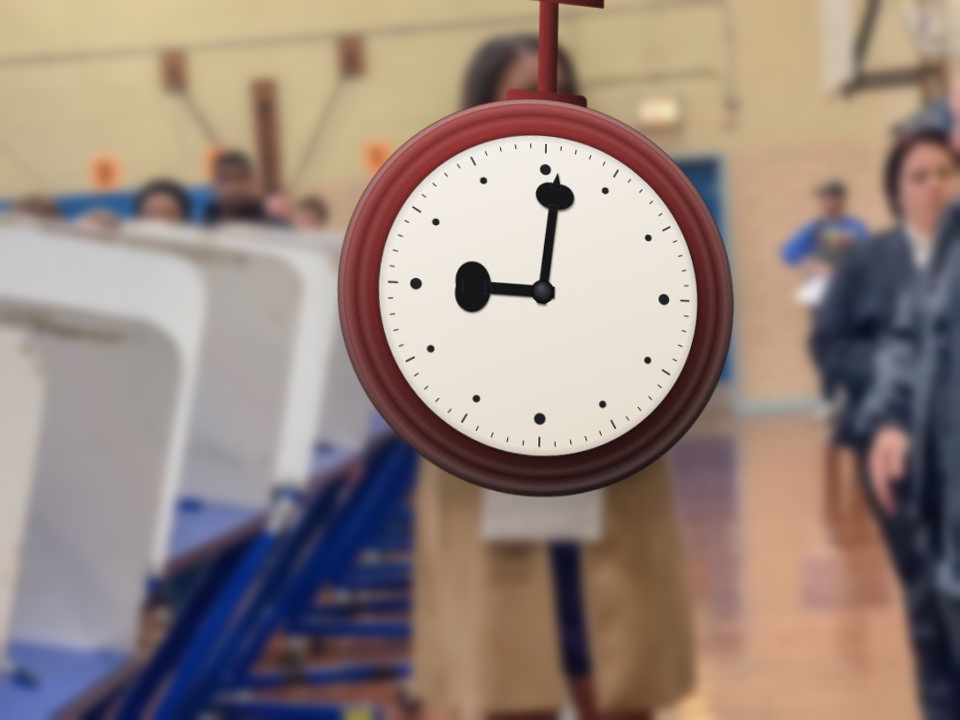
9,01
